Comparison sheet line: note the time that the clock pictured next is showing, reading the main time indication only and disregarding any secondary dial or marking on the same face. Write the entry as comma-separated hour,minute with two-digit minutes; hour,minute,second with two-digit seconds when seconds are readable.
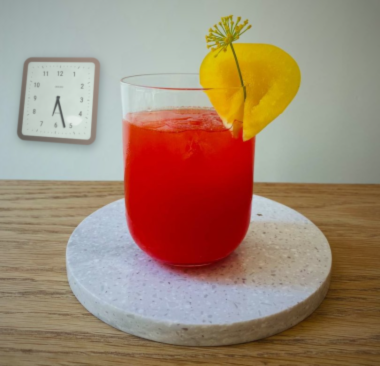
6,27
